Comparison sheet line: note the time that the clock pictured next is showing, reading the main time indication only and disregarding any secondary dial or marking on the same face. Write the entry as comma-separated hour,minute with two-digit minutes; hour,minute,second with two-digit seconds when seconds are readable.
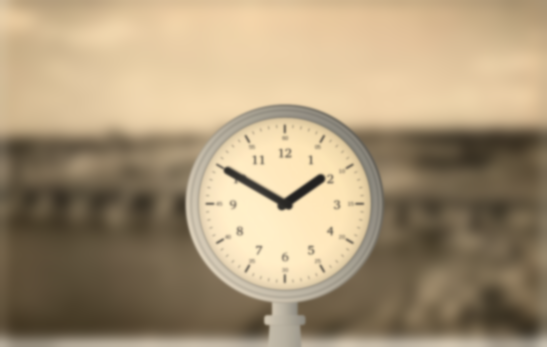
1,50
